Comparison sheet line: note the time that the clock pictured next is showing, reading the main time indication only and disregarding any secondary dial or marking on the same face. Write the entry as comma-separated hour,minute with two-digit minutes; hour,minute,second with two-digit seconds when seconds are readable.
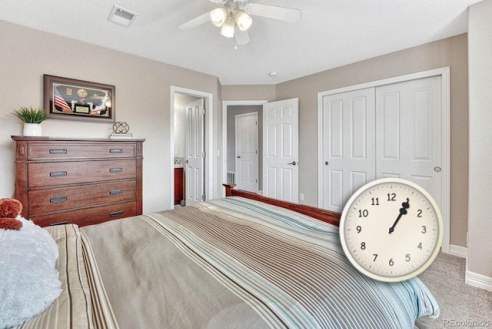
1,05
